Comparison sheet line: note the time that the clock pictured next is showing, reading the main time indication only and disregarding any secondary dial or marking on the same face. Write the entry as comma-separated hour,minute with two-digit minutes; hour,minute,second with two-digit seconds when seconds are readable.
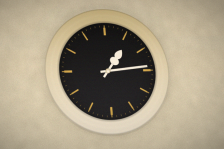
1,14
